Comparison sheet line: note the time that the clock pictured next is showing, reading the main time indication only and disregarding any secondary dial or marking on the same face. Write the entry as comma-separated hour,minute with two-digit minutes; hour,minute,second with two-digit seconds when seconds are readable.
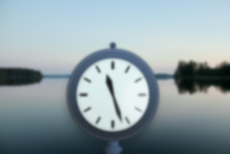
11,27
